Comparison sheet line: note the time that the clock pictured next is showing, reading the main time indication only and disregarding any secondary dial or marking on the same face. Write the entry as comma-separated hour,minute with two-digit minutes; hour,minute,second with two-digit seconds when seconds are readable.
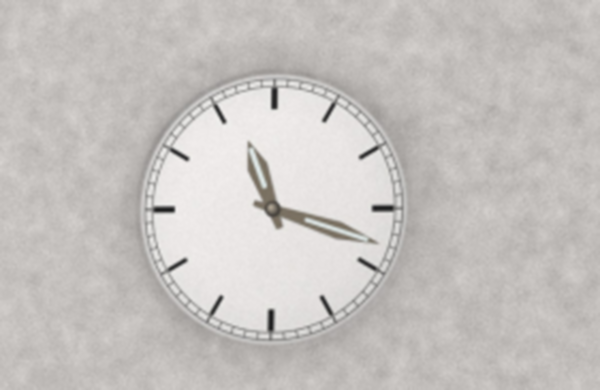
11,18
